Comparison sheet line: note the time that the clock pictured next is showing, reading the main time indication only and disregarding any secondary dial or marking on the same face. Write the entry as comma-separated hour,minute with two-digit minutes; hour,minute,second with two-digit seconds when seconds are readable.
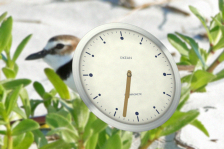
6,33
